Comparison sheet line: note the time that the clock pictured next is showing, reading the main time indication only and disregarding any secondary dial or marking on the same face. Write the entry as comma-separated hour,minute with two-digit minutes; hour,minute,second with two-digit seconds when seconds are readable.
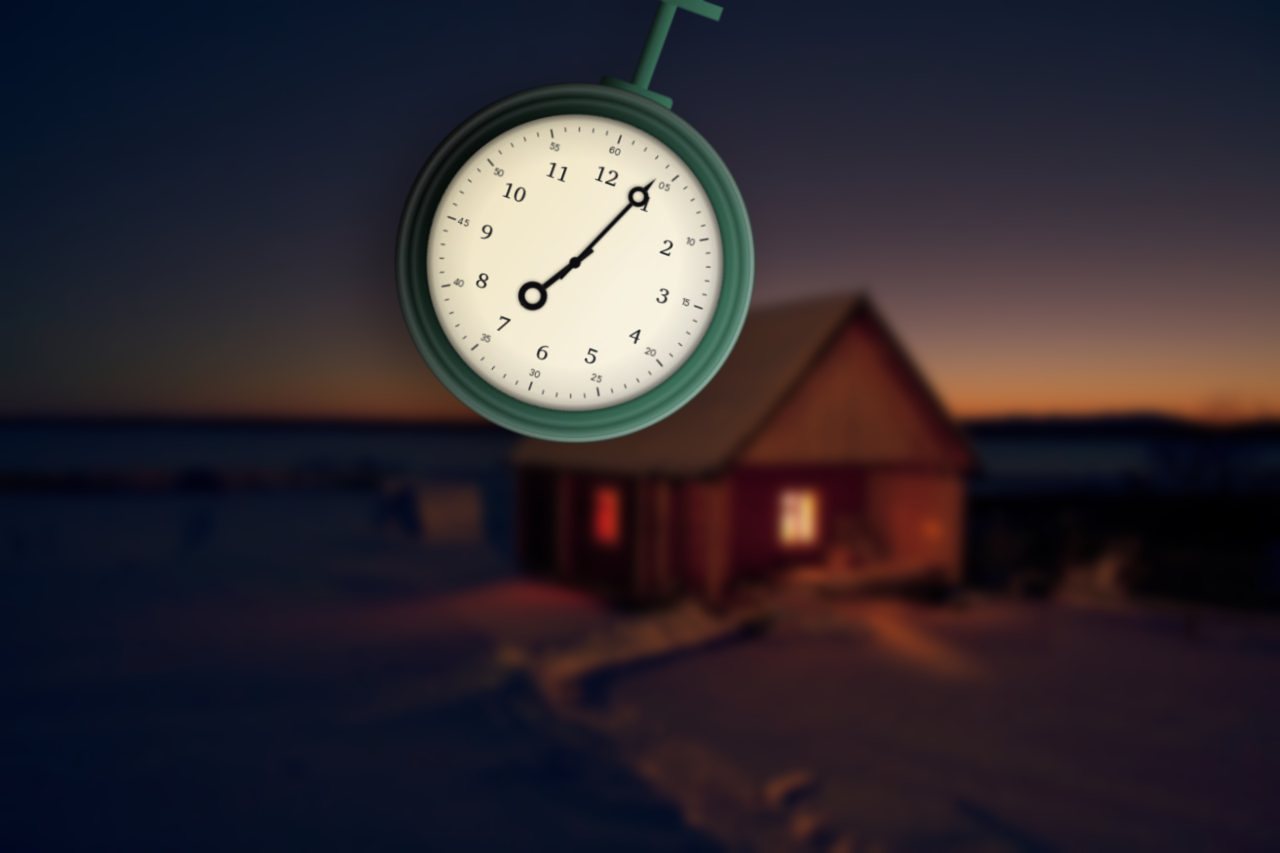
7,04
